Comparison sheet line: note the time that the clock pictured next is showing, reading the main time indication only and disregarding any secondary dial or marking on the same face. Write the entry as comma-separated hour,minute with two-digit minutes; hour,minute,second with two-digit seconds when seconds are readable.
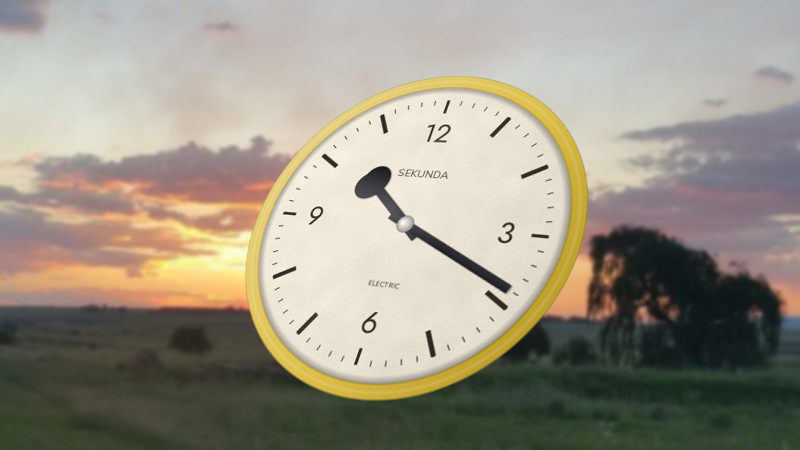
10,19
